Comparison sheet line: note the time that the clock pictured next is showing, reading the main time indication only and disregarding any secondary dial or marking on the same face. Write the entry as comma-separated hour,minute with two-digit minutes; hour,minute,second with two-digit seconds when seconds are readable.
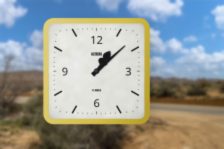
1,08
